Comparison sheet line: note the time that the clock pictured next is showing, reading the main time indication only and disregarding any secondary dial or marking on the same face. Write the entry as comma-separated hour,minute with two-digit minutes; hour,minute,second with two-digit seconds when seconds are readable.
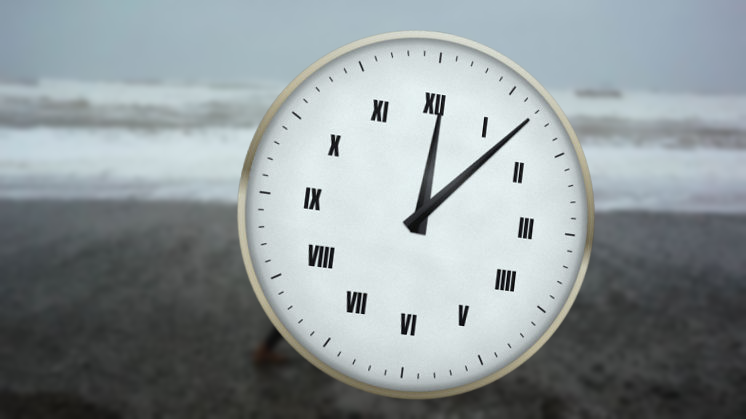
12,07
